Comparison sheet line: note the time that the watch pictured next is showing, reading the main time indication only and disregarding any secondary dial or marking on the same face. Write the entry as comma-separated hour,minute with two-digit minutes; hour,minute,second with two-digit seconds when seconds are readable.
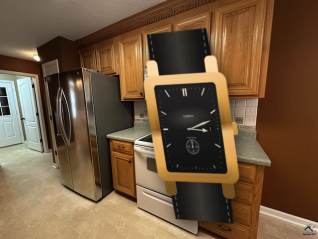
3,12
